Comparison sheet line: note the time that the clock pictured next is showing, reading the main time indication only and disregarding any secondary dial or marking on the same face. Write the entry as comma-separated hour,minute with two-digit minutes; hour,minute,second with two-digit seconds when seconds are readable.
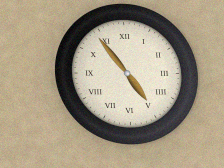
4,54
